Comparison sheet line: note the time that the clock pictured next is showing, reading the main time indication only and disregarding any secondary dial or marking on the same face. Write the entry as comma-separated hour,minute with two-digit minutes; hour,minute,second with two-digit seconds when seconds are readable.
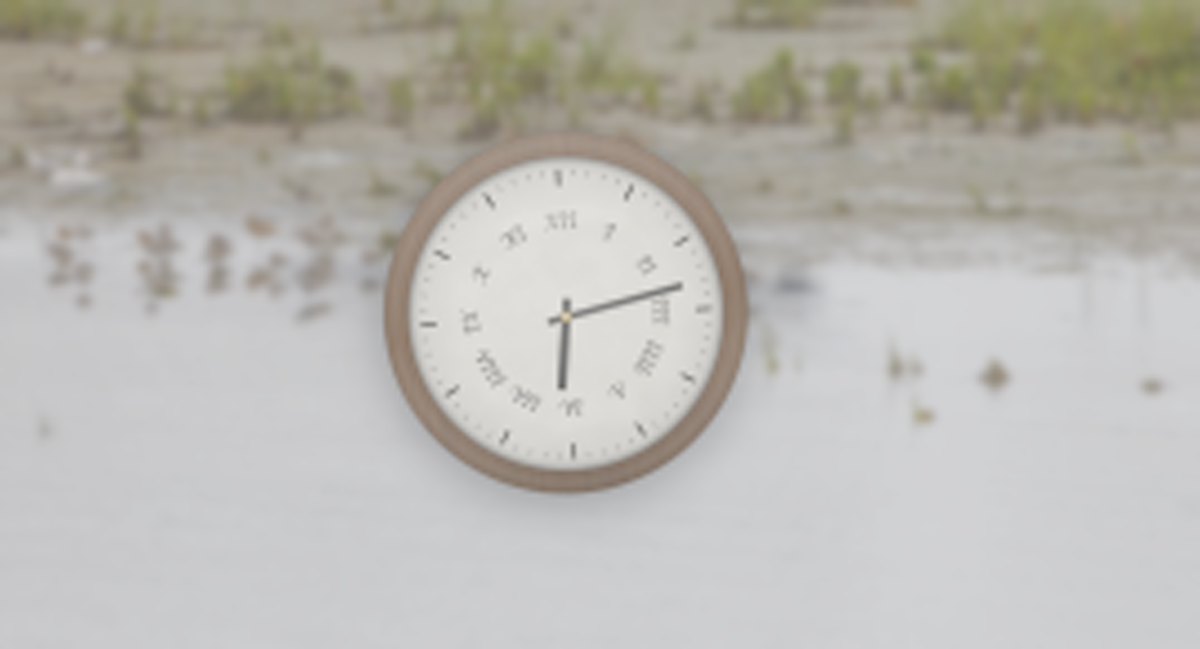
6,13
